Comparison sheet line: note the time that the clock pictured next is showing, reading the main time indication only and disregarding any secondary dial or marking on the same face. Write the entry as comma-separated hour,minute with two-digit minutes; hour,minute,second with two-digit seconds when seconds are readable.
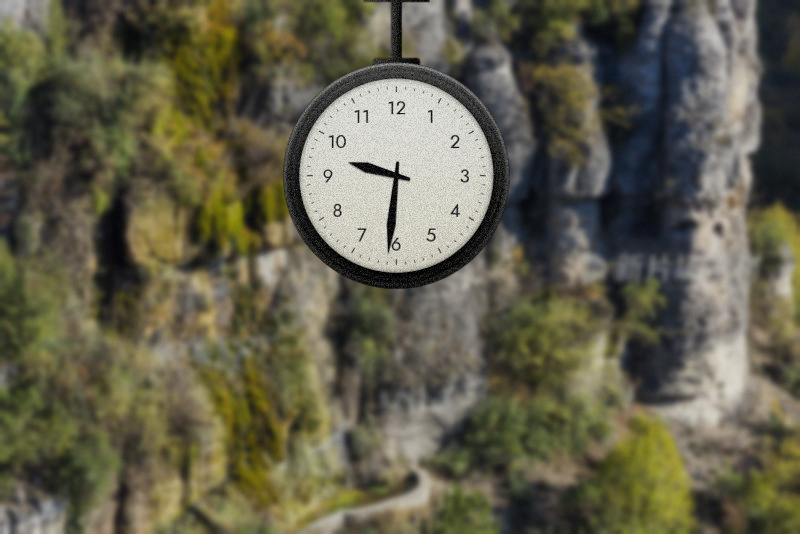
9,31
